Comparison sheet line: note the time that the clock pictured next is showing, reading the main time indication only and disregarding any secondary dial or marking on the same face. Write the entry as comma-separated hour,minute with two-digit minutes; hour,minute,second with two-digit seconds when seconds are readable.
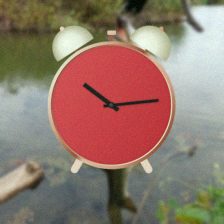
10,14
